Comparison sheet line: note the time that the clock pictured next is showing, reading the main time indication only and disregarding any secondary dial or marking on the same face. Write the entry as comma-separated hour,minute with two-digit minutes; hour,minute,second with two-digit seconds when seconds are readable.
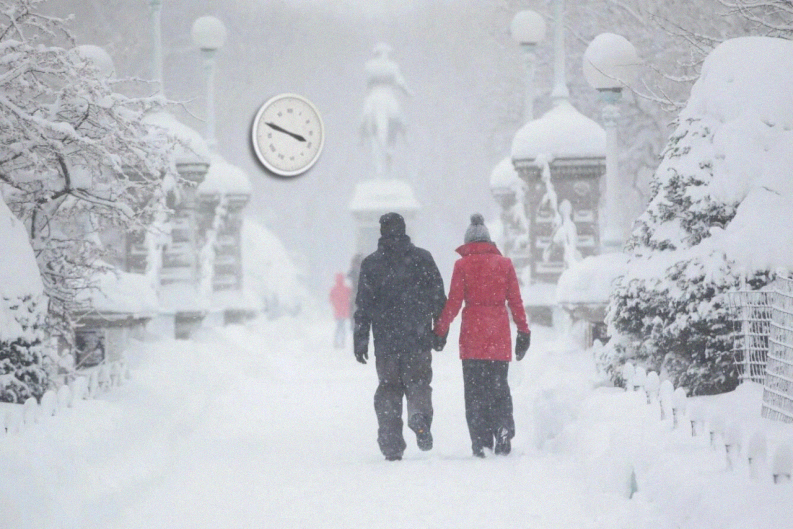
3,49
